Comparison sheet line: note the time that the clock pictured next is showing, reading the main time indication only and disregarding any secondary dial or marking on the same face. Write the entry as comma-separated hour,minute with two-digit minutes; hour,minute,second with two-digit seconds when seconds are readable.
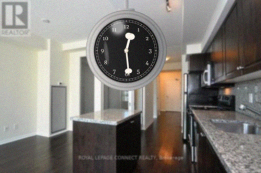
12,29
